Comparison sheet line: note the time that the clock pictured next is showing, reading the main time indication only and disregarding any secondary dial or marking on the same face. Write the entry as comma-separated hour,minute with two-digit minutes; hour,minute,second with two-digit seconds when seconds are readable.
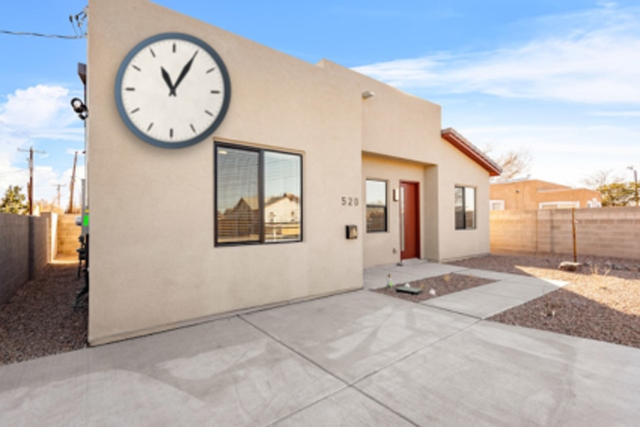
11,05
